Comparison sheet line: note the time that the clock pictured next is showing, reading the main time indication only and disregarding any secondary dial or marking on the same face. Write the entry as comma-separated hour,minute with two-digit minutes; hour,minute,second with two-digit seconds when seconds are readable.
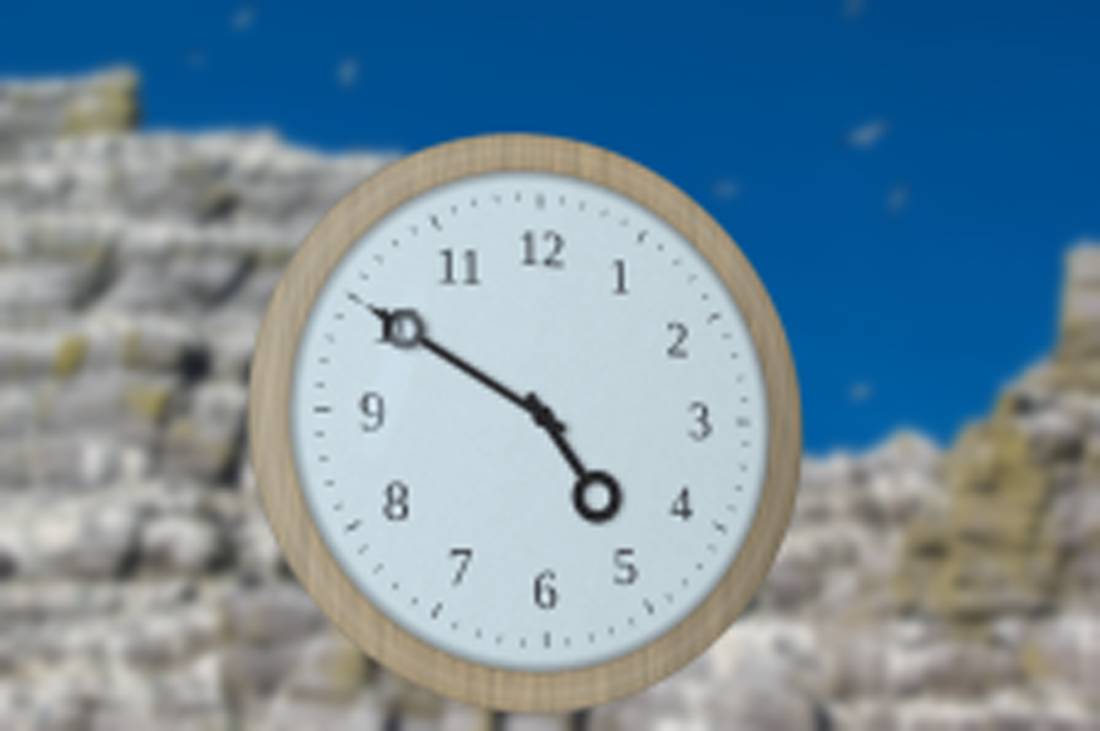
4,50
